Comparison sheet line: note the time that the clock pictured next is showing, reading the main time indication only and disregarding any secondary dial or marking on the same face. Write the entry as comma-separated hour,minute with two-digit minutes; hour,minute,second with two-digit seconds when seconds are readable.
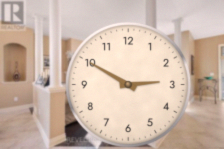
2,50
